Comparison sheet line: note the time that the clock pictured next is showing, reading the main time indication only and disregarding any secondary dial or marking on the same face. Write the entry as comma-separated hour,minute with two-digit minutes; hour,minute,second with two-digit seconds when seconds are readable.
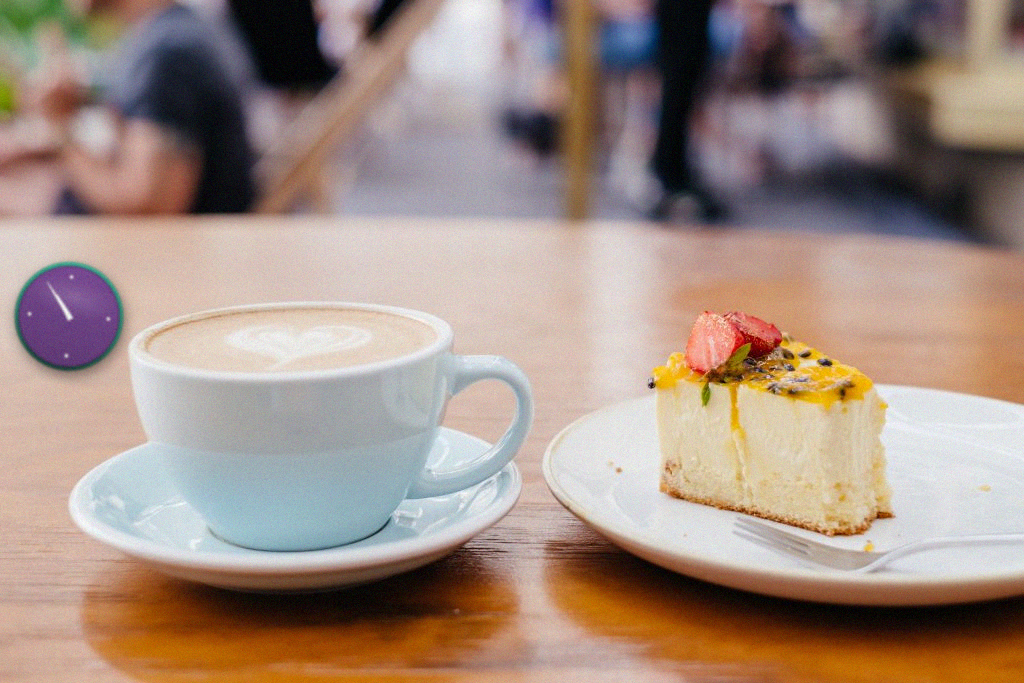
10,54
